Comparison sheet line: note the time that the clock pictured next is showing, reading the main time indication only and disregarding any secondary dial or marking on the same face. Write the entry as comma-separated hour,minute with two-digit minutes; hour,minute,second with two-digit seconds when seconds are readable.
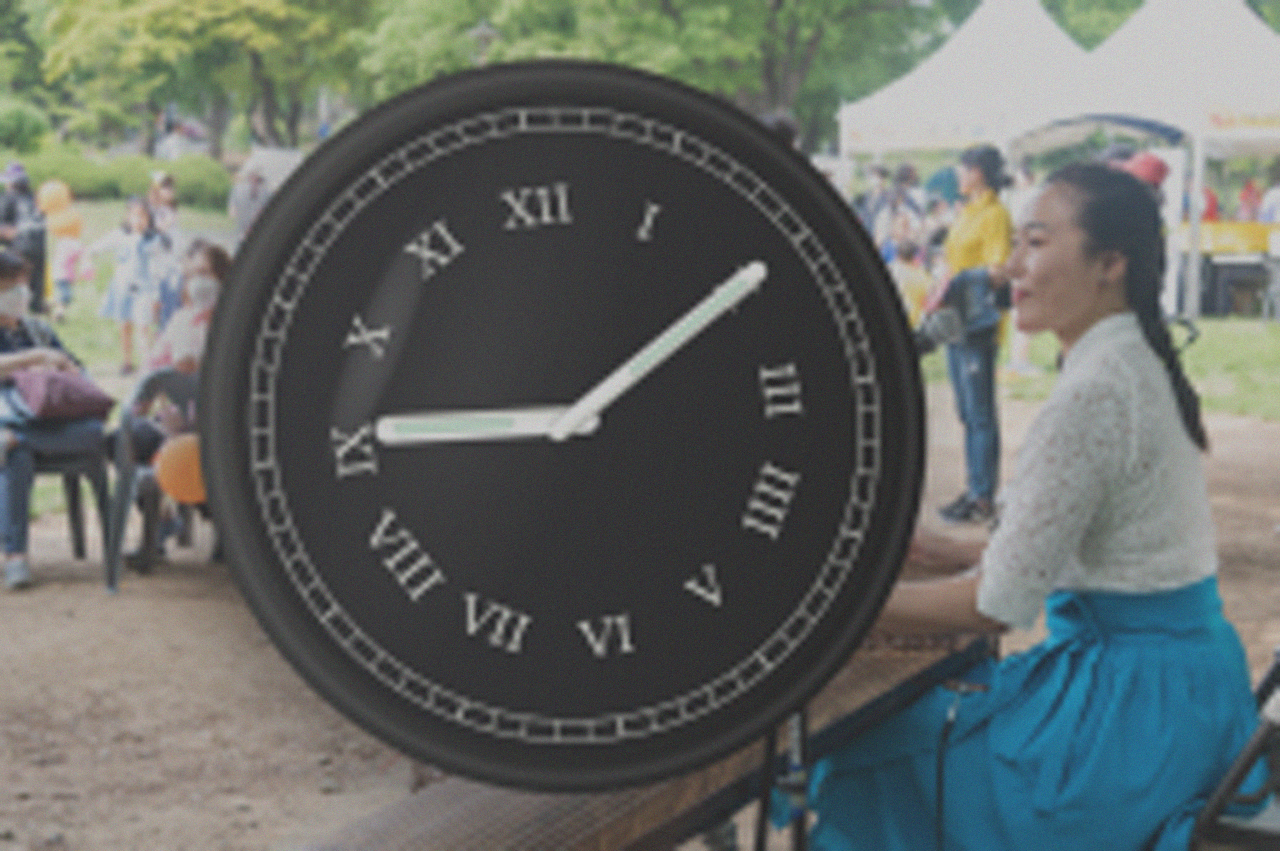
9,10
